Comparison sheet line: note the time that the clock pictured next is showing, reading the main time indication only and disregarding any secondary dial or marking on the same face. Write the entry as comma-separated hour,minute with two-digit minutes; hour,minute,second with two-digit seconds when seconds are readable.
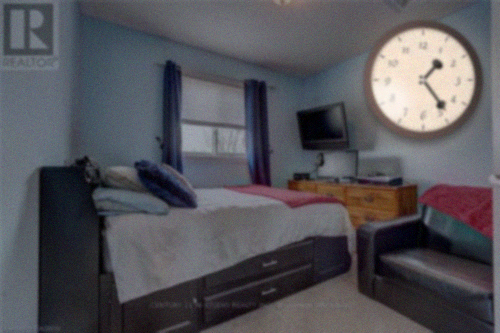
1,24
